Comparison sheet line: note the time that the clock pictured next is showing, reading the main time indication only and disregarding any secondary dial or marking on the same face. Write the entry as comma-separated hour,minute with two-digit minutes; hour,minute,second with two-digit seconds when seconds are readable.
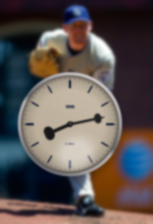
8,13
